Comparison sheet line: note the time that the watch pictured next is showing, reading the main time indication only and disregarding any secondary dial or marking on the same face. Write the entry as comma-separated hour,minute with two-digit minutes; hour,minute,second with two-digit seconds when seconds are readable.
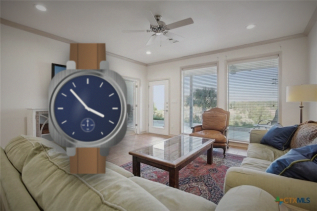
3,53
